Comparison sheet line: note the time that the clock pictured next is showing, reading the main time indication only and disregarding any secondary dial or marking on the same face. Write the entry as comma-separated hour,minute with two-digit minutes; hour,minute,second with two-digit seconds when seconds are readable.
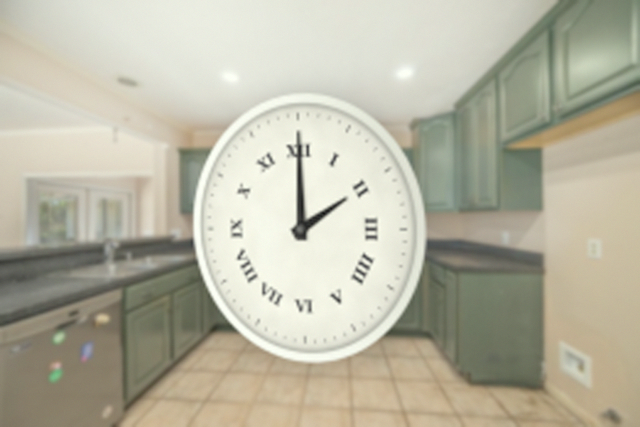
2,00
